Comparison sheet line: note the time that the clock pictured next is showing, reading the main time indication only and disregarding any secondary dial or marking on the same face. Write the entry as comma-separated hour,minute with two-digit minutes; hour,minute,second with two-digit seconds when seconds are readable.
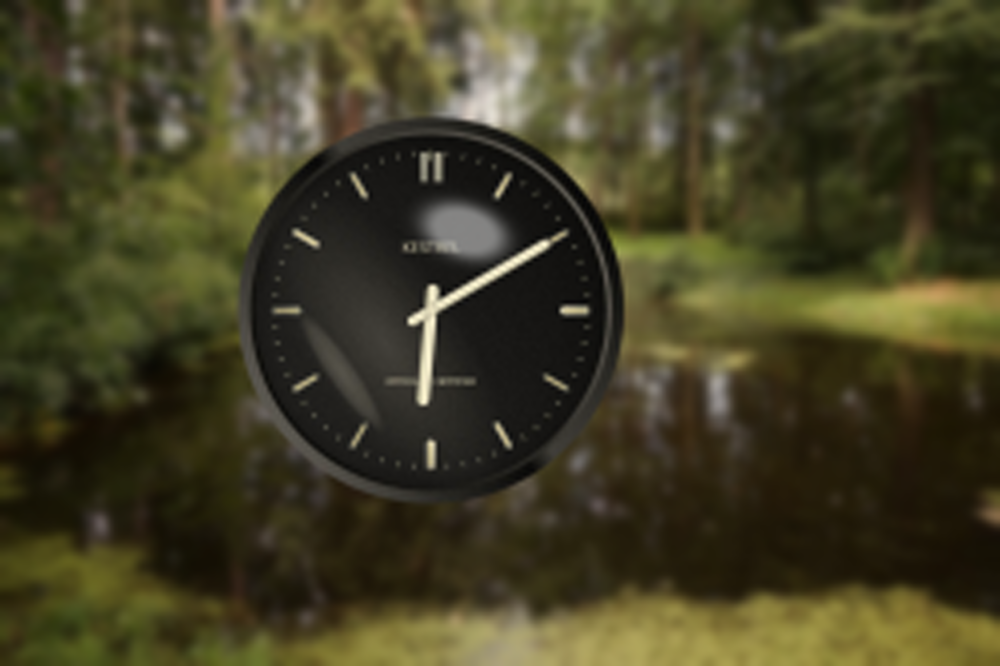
6,10
